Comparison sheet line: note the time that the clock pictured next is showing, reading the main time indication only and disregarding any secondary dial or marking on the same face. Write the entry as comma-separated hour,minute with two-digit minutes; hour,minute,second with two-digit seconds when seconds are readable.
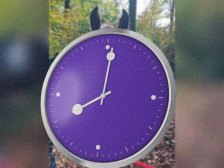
8,01
